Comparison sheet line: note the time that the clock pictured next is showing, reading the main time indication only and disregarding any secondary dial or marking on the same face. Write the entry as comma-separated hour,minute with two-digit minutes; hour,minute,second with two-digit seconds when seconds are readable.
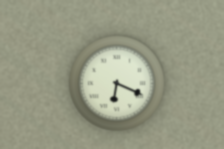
6,19
